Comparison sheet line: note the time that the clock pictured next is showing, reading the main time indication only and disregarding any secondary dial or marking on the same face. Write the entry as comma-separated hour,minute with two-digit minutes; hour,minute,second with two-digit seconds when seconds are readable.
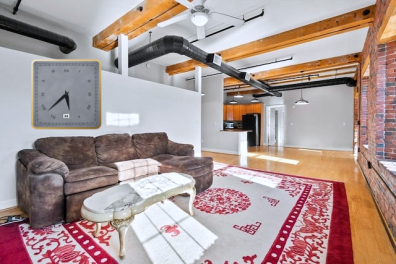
5,38
